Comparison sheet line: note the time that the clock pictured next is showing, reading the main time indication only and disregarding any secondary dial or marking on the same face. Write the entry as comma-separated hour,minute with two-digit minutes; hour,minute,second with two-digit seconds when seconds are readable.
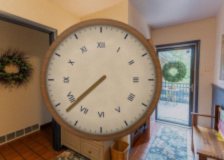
7,38
